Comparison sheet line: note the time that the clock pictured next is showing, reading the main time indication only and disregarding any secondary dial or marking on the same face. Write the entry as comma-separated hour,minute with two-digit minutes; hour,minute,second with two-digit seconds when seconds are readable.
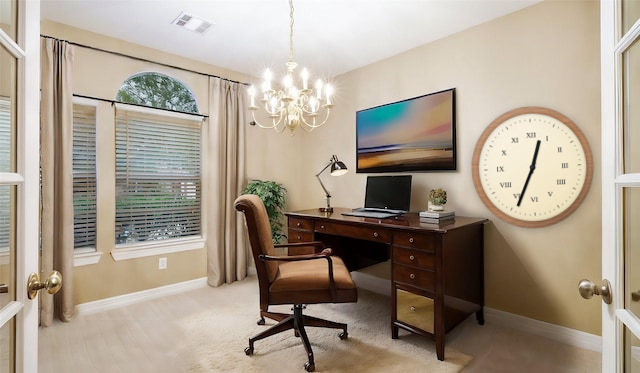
12,34
